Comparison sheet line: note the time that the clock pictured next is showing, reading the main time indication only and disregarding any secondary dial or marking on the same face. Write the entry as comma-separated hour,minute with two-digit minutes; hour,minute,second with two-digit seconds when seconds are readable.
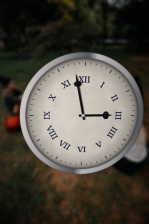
2,58
